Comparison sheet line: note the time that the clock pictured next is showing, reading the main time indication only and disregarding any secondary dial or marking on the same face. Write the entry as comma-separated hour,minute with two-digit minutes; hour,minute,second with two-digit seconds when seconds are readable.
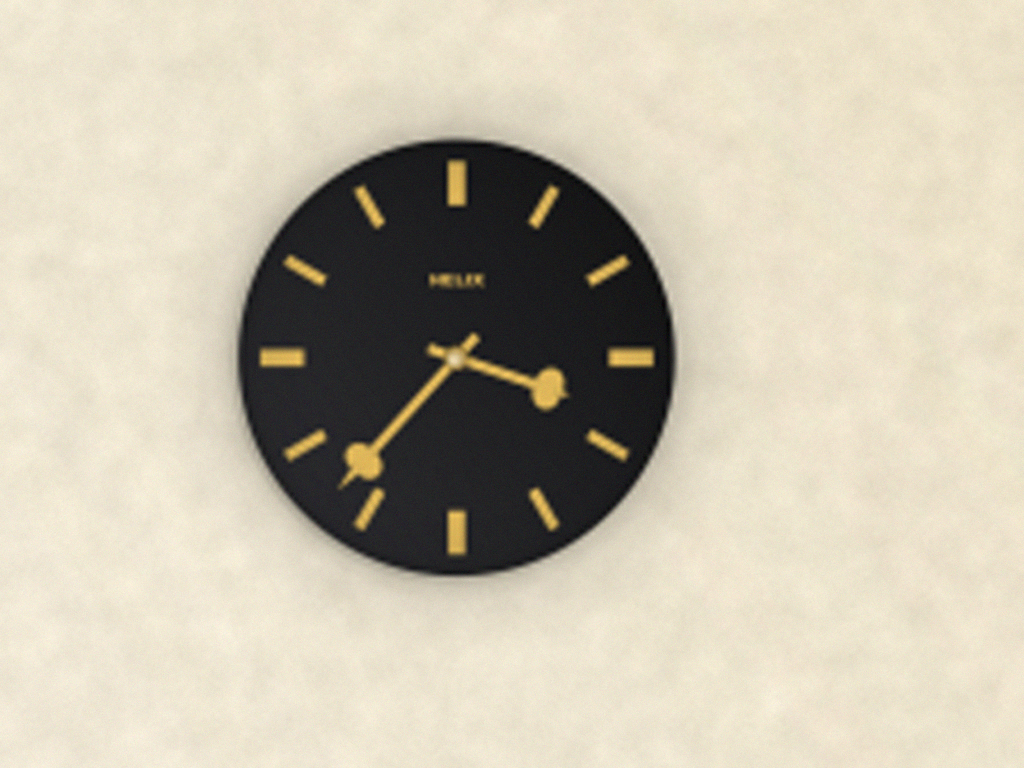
3,37
